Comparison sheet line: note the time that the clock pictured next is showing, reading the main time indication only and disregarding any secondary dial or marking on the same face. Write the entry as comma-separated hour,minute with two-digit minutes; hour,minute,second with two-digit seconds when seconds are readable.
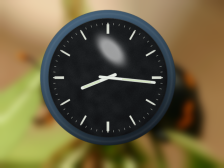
8,16
